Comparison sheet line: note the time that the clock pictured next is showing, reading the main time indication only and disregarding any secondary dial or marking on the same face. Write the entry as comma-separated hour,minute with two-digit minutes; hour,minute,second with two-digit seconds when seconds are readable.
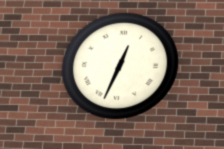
12,33
